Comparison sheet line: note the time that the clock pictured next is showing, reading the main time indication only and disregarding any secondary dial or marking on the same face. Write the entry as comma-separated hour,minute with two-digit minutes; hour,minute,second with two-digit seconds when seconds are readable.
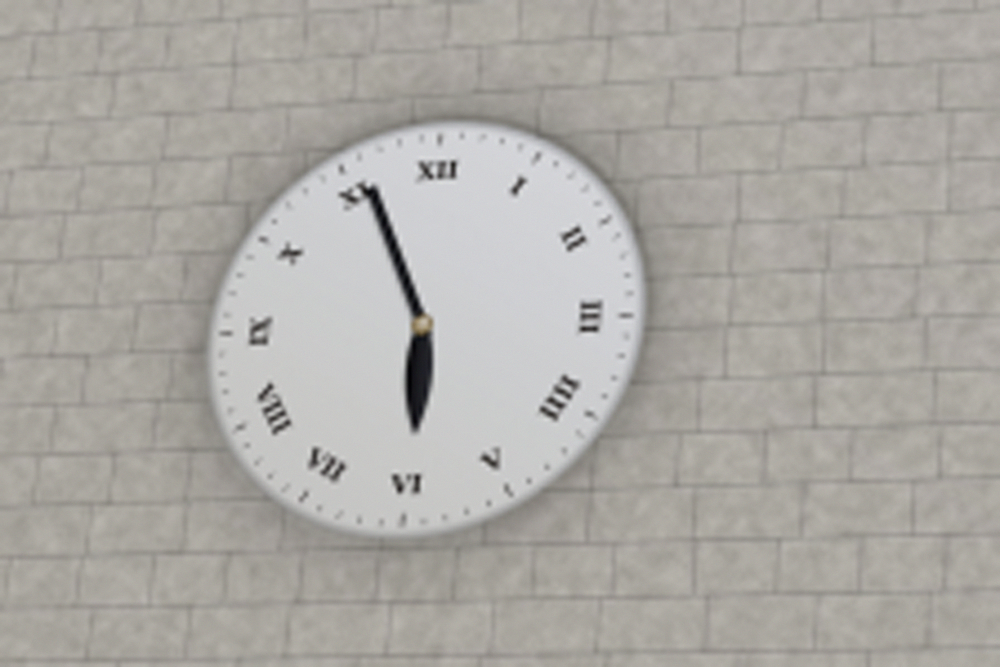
5,56
